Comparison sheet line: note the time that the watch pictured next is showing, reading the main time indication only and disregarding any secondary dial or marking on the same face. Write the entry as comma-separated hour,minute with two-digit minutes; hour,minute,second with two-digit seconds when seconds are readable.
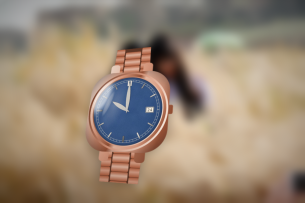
10,00
